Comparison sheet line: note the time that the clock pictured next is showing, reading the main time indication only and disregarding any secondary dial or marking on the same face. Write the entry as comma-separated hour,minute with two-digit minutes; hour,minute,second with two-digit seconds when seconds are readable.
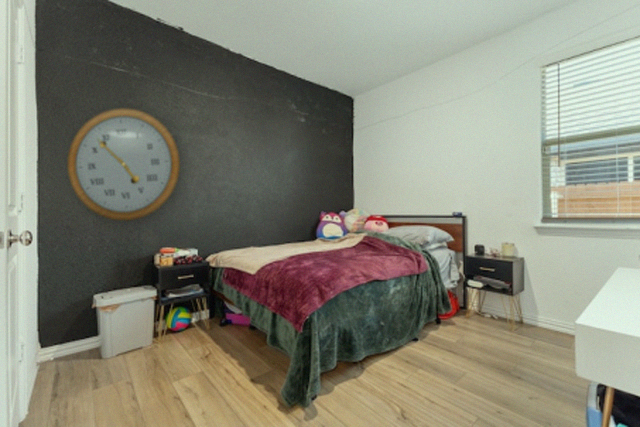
4,53
